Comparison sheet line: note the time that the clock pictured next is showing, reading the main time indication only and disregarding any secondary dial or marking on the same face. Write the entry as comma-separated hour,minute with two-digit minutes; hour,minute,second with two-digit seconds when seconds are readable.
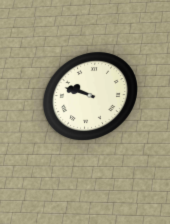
9,48
